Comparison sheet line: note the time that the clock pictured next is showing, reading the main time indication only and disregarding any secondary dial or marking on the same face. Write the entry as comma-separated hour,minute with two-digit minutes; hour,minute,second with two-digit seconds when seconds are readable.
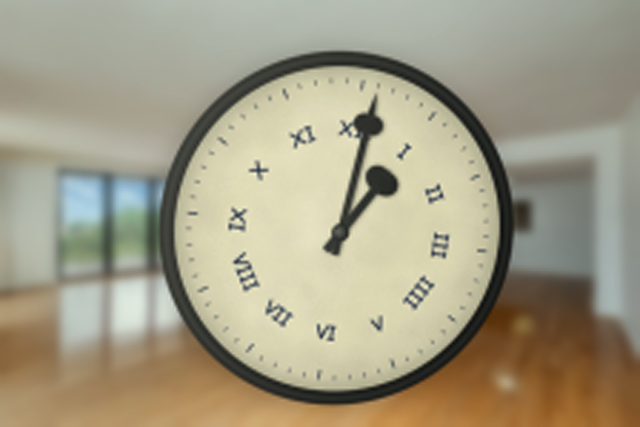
1,01
